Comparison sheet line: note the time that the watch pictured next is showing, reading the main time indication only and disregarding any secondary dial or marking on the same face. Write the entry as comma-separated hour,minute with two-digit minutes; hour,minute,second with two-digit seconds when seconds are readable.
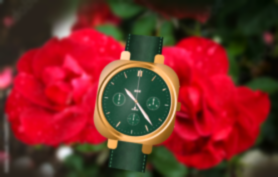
10,23
